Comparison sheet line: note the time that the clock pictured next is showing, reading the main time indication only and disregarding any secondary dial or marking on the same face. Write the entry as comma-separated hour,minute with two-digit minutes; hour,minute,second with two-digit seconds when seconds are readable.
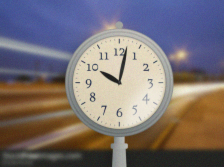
10,02
